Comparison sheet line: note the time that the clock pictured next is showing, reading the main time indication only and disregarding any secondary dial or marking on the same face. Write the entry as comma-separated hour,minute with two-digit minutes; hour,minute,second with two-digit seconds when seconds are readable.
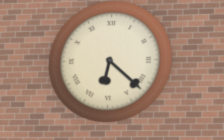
6,22
